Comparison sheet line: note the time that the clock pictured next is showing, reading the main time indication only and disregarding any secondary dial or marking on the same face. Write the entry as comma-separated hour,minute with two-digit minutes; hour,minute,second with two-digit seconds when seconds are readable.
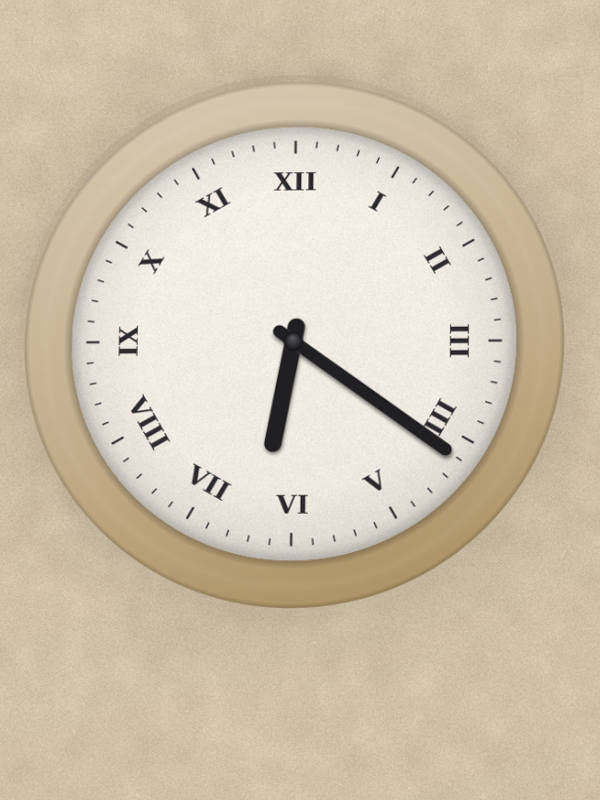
6,21
